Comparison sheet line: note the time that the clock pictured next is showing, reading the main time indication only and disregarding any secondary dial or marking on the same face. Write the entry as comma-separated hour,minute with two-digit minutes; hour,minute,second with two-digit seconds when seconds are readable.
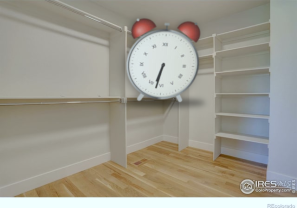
6,32
